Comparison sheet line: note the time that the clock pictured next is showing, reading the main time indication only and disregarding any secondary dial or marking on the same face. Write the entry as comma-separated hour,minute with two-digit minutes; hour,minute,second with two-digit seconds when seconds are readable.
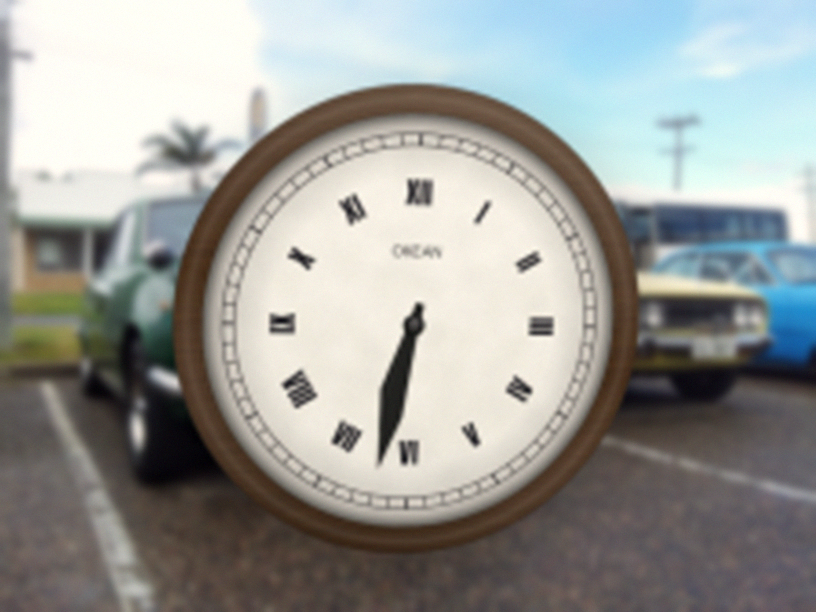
6,32
